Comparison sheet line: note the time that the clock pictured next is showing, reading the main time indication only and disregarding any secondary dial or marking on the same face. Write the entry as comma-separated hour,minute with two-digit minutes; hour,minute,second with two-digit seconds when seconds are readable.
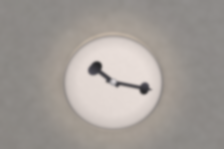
10,17
